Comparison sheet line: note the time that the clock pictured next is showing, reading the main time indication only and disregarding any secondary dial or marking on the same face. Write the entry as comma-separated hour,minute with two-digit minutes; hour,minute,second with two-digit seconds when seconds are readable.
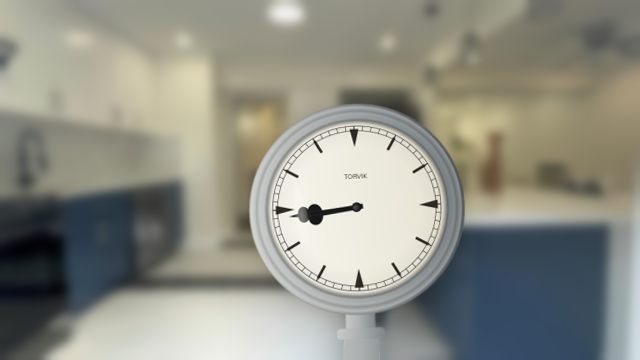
8,44
